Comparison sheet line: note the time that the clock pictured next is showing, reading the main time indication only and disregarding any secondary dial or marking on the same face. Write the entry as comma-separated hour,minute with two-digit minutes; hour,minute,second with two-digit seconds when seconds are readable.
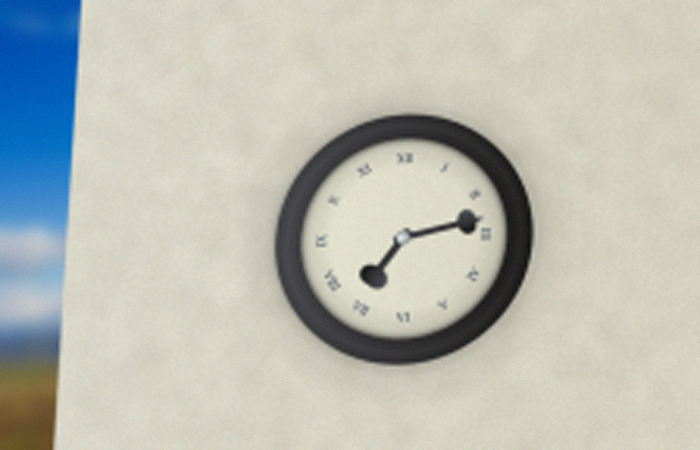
7,13
